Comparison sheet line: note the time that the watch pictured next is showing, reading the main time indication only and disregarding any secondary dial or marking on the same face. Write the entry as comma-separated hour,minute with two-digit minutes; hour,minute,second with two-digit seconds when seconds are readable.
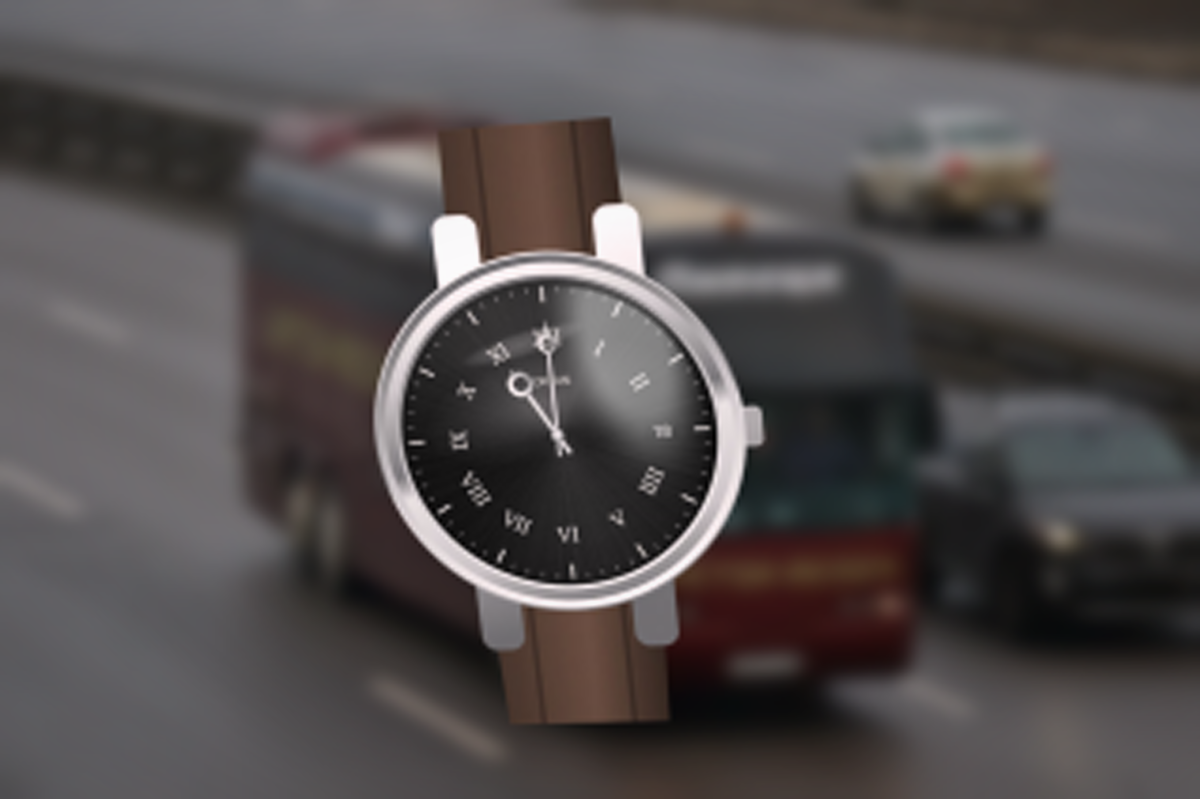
11,00
